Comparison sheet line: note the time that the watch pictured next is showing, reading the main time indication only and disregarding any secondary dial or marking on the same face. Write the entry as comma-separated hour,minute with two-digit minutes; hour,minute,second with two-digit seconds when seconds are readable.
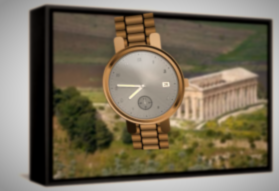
7,46
